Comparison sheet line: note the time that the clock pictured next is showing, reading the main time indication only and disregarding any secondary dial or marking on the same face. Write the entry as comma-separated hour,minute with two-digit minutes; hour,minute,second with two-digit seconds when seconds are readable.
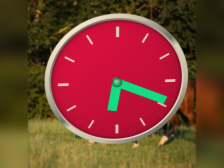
6,19
